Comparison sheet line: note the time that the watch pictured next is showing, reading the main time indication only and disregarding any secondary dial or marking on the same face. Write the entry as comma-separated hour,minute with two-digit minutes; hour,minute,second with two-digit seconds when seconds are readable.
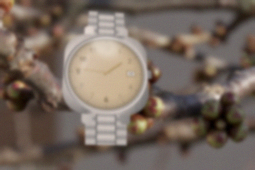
1,46
